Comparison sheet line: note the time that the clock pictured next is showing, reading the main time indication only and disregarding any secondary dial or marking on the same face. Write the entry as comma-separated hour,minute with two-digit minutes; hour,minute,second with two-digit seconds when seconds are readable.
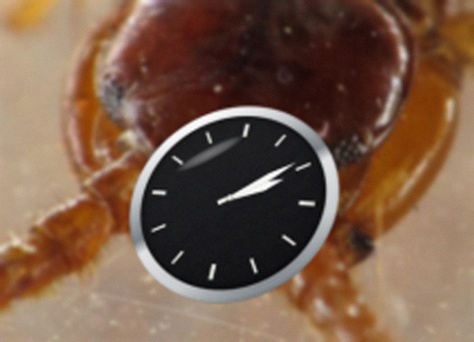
2,09
